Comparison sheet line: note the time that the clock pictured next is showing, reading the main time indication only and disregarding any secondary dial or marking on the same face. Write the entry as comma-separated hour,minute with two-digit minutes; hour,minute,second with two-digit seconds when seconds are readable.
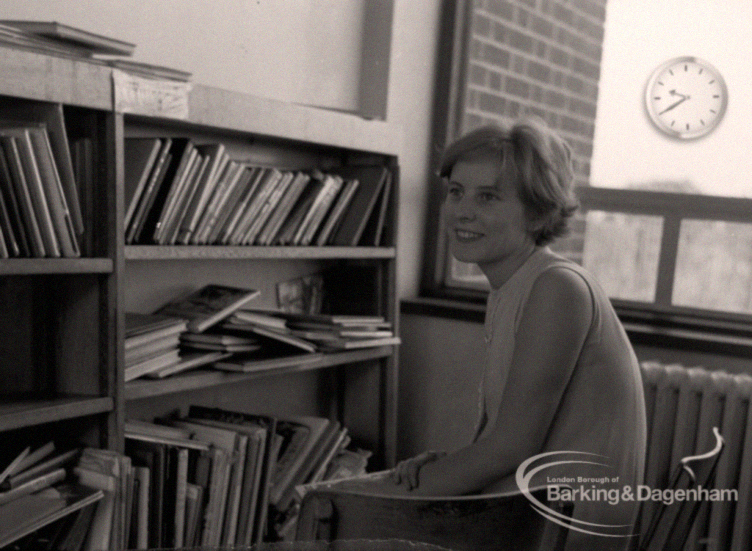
9,40
